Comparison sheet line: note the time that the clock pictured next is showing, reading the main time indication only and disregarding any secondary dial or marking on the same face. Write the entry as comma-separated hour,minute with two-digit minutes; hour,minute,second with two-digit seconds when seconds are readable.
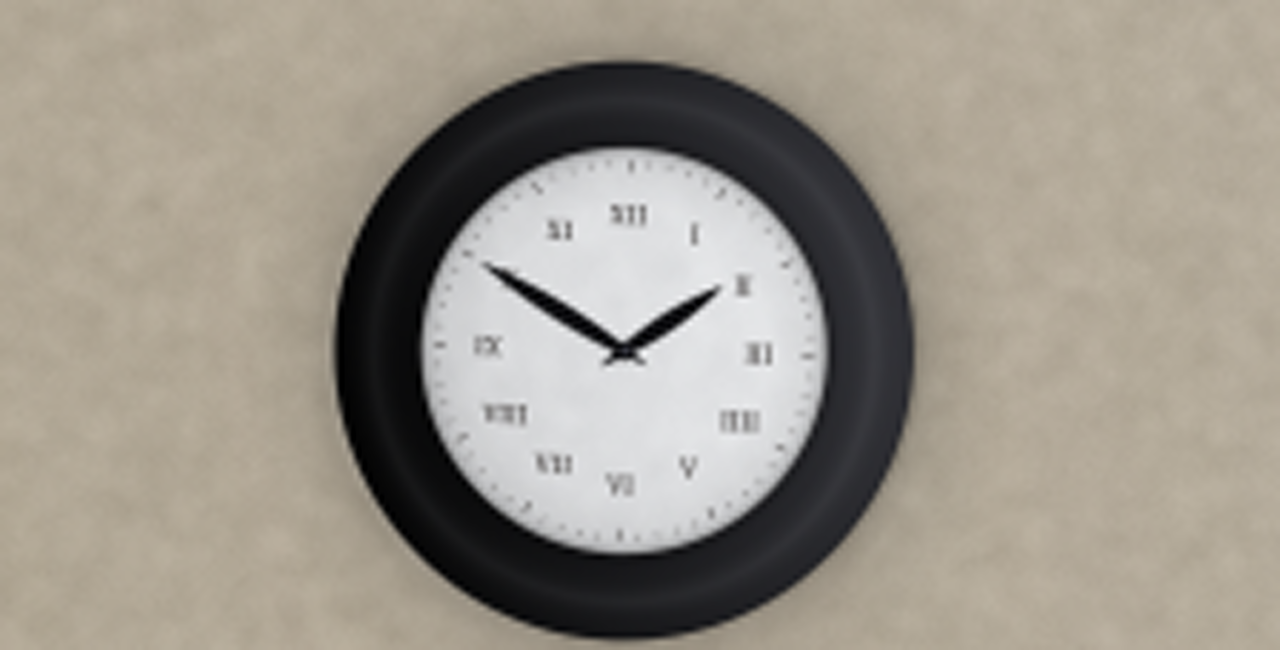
1,50
